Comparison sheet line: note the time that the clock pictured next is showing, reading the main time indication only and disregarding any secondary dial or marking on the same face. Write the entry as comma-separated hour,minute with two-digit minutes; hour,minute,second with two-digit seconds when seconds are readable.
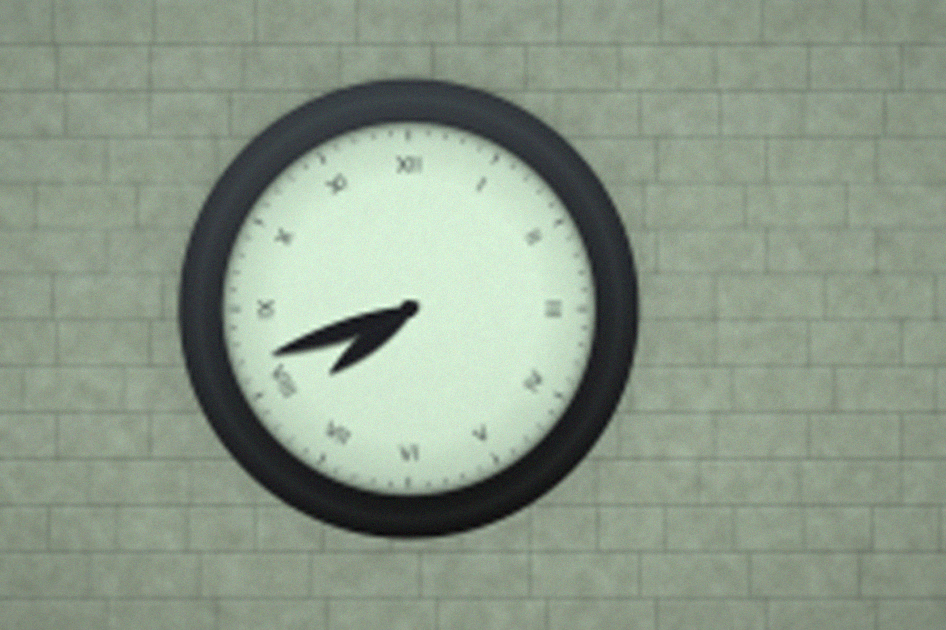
7,42
